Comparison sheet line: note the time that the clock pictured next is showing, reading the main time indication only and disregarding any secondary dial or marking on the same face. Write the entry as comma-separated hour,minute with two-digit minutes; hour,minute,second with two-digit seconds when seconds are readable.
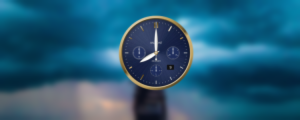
8,00
